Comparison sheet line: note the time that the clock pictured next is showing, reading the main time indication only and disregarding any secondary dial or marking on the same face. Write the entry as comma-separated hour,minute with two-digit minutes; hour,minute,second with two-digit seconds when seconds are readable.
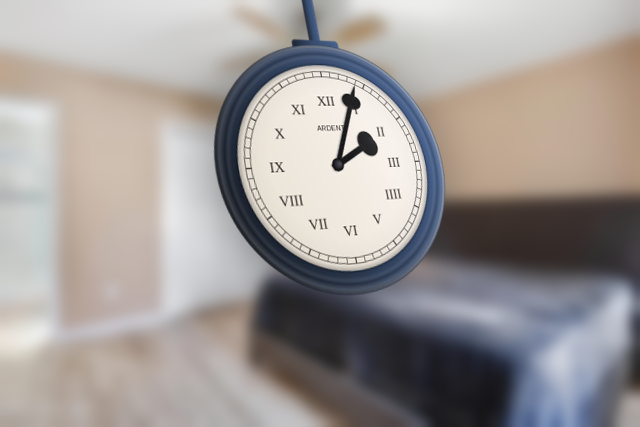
2,04
